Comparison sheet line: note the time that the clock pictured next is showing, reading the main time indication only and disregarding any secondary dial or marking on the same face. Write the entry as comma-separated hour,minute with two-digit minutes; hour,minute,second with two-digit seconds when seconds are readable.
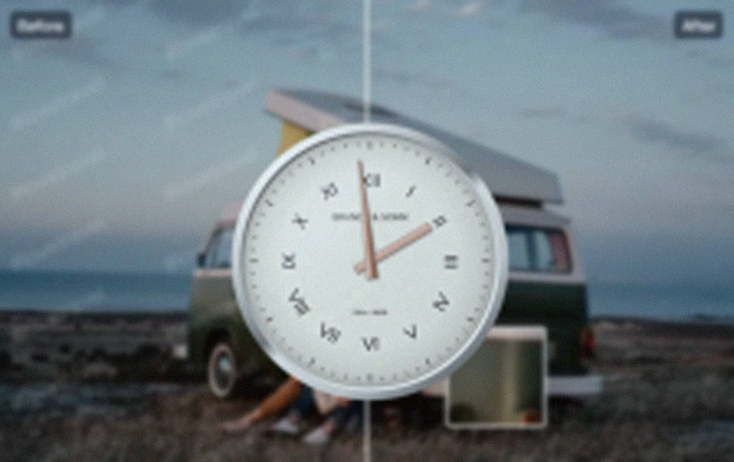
1,59
